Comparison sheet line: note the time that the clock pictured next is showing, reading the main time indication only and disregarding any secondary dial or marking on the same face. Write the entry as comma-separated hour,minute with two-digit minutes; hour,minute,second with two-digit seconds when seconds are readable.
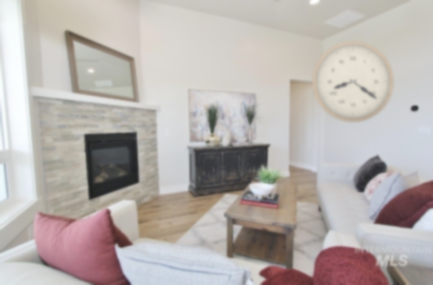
8,21
